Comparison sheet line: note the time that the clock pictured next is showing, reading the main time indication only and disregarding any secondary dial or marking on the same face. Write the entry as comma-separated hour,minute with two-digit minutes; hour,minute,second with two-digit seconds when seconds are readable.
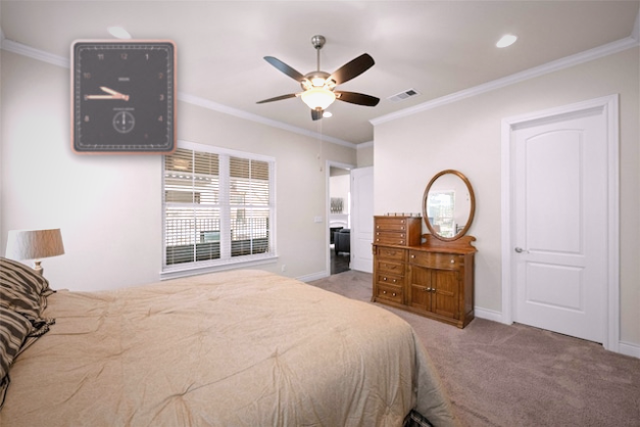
9,45
